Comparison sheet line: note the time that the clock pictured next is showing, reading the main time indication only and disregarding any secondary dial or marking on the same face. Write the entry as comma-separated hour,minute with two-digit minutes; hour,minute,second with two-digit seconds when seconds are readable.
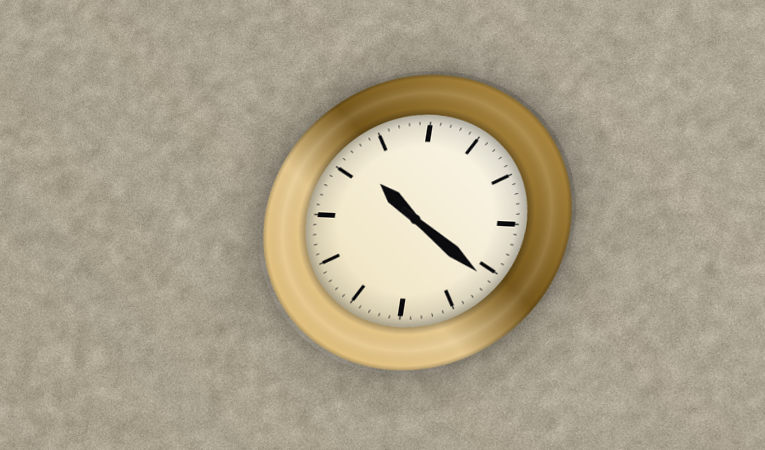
10,21
